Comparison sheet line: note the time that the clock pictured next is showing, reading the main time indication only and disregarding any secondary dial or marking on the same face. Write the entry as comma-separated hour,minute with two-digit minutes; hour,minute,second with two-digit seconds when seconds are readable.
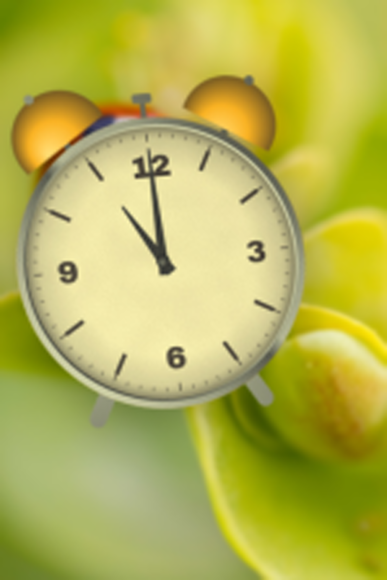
11,00
